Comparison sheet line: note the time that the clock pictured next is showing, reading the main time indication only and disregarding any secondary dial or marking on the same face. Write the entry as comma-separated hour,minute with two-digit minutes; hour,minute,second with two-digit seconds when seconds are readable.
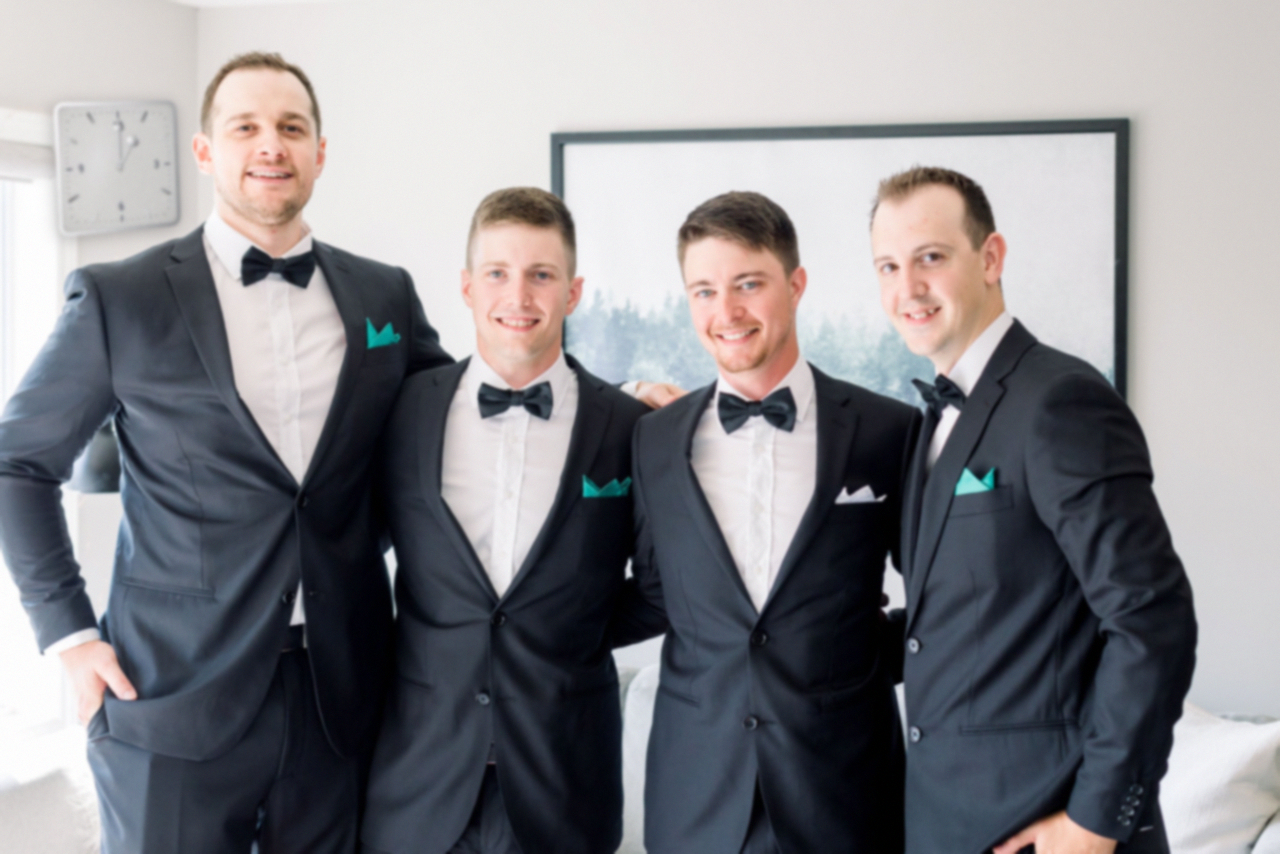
1,00
